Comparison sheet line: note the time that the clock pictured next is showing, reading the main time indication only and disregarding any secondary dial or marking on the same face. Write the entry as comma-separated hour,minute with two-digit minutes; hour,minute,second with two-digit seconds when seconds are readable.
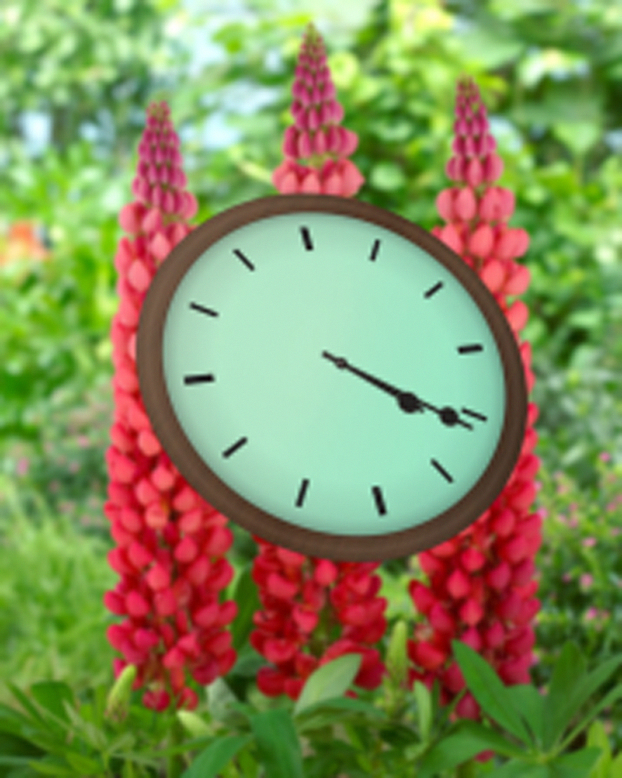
4,21
